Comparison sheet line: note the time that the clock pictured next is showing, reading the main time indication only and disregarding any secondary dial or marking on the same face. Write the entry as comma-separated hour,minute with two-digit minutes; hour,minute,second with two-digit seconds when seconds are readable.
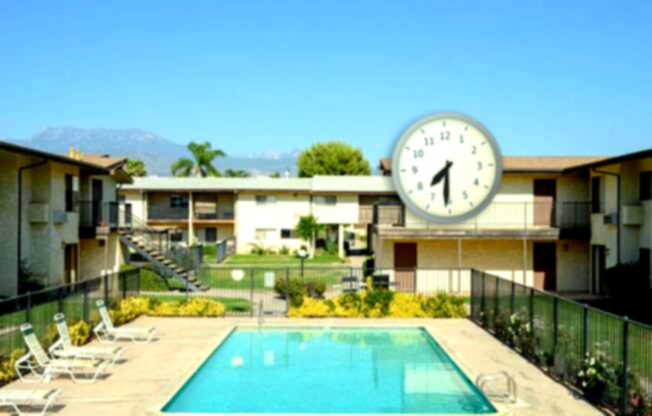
7,31
